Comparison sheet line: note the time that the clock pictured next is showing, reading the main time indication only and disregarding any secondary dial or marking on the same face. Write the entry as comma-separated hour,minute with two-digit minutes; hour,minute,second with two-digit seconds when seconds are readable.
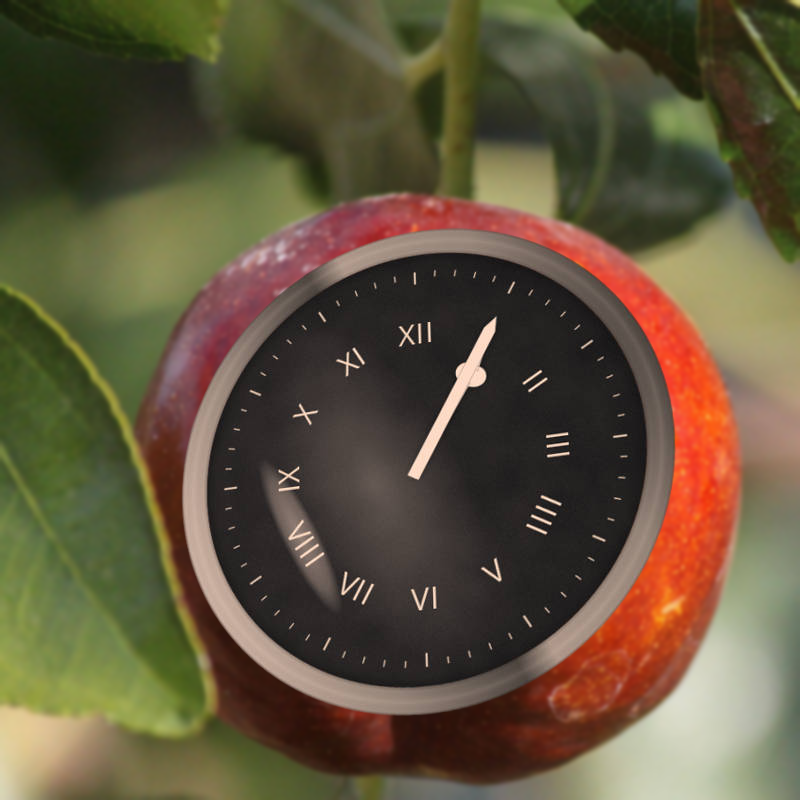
1,05
